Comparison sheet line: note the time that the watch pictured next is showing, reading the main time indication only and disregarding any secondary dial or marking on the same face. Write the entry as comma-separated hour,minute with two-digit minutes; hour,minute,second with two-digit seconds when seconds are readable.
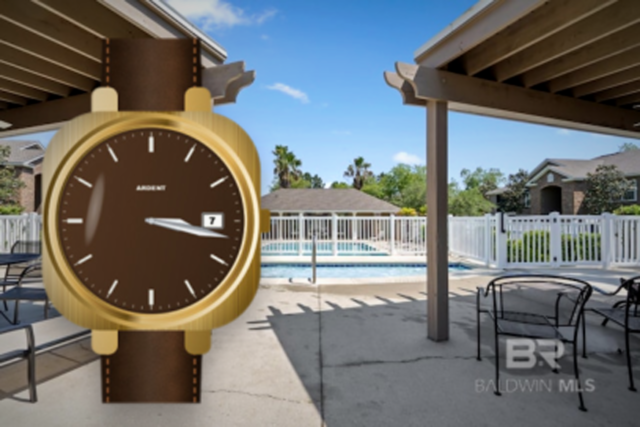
3,17
